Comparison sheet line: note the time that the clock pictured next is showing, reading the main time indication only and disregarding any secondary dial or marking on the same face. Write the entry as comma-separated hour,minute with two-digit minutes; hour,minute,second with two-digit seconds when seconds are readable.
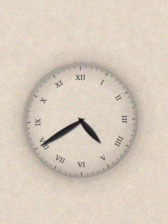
4,40
